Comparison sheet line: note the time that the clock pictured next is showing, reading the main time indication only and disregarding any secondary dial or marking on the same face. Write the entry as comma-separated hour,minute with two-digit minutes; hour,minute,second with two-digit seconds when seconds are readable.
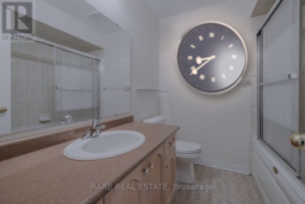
8,39
